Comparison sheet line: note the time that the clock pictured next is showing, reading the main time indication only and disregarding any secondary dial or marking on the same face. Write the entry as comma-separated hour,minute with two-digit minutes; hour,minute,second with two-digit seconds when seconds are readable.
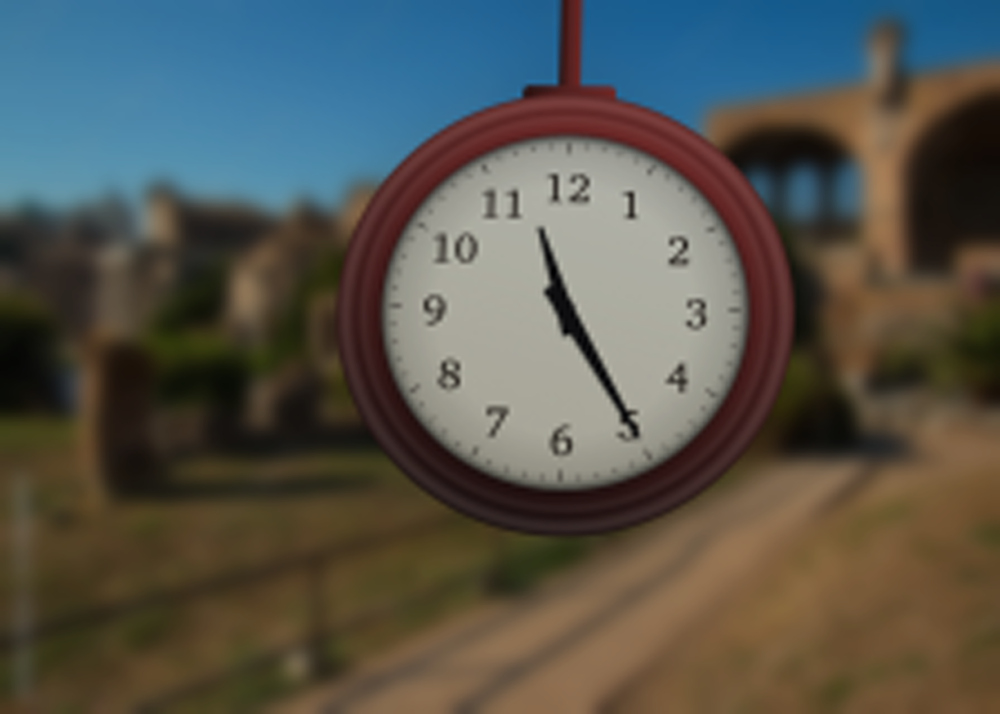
11,25
